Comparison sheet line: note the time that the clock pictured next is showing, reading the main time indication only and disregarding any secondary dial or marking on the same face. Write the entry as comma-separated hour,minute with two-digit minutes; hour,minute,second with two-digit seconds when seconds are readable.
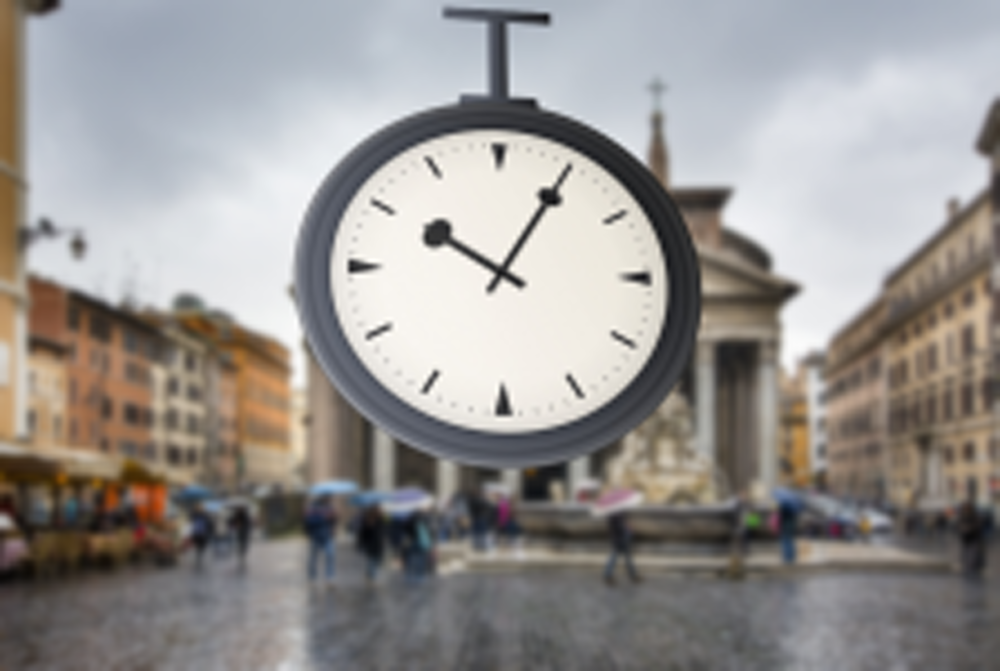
10,05
